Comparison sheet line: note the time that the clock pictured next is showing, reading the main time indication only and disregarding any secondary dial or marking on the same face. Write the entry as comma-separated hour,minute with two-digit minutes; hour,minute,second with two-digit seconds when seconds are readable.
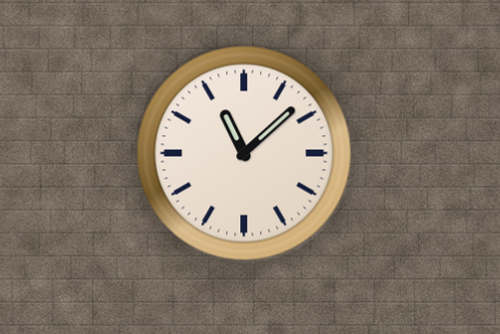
11,08
